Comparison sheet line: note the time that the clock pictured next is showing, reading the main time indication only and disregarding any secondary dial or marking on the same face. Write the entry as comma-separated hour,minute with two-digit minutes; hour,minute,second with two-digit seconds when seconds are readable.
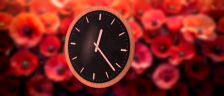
12,22
